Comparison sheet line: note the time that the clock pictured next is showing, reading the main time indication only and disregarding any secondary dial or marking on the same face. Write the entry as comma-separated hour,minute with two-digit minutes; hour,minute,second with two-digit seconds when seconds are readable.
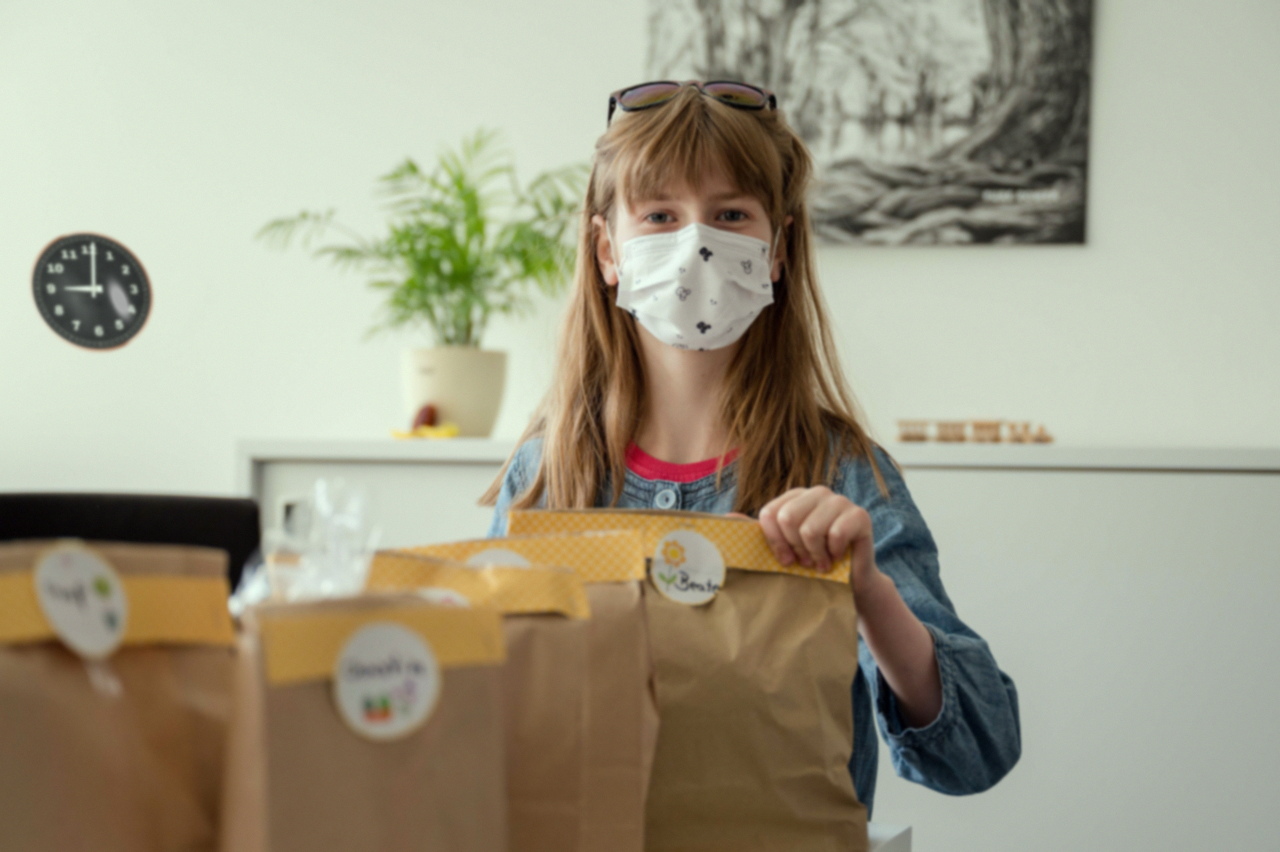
9,01
